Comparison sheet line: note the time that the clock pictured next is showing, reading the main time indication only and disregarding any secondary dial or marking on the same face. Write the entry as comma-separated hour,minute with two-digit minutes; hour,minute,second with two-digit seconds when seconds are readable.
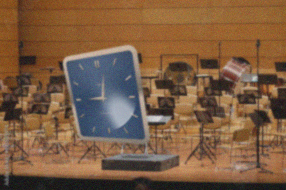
9,02
